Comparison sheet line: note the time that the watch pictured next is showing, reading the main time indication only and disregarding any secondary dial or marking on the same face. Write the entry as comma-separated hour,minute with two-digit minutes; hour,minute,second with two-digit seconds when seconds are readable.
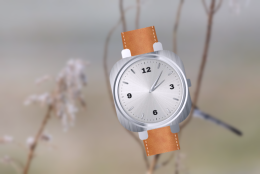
2,07
